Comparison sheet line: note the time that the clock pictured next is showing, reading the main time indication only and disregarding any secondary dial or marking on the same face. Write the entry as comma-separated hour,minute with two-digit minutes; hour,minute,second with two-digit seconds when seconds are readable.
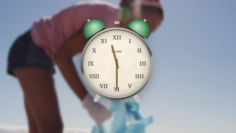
11,30
